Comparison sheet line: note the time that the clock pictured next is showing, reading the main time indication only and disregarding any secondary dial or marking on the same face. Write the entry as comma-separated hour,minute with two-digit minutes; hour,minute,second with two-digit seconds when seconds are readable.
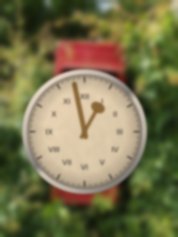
12,58
